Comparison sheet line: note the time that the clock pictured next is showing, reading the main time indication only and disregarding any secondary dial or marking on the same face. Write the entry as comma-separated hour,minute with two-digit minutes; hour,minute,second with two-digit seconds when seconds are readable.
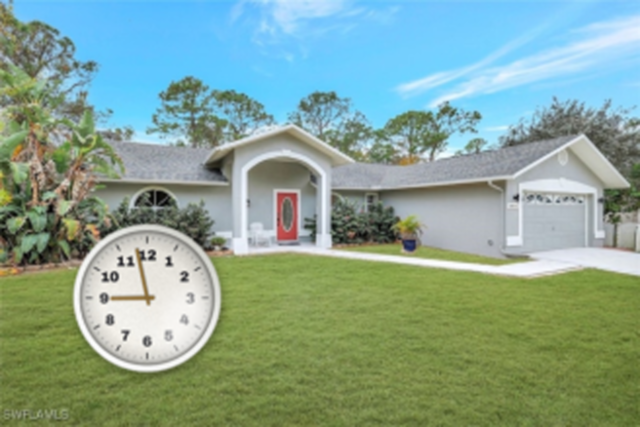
8,58
